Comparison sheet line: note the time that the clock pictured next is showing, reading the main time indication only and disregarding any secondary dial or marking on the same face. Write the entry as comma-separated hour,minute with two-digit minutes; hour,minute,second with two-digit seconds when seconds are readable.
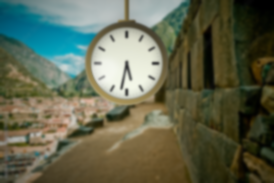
5,32
